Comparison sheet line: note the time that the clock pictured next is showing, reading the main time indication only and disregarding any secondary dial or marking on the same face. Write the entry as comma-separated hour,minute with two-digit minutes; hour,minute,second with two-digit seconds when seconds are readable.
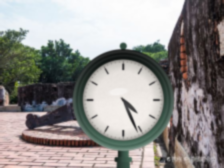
4,26
